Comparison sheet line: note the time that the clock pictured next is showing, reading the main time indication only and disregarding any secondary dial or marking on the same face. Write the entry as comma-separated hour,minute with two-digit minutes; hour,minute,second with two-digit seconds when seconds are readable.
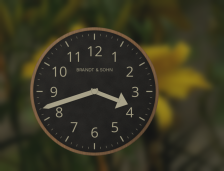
3,42
